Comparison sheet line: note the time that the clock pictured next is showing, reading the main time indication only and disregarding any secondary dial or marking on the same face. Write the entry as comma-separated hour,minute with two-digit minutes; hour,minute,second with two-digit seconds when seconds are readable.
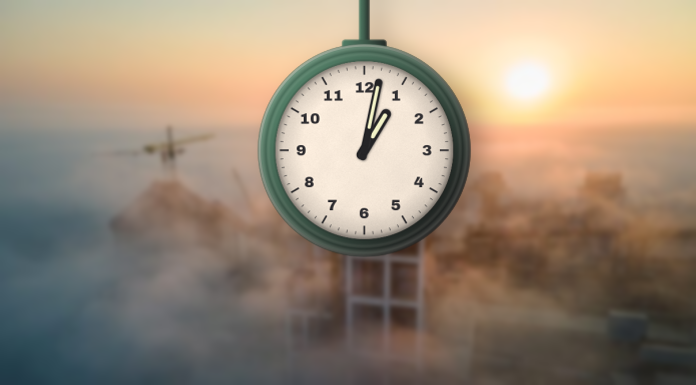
1,02
